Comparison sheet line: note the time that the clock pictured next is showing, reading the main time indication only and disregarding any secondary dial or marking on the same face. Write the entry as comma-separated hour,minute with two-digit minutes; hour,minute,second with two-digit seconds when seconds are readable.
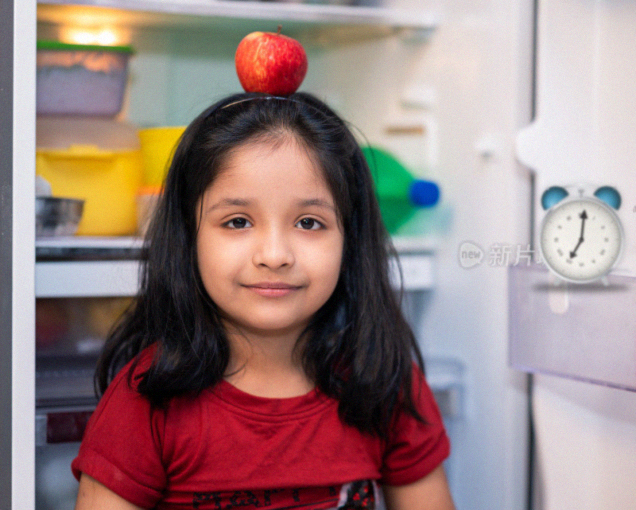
7,01
